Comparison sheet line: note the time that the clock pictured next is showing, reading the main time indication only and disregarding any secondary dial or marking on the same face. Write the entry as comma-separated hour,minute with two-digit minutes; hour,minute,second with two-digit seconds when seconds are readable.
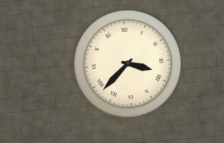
3,38
